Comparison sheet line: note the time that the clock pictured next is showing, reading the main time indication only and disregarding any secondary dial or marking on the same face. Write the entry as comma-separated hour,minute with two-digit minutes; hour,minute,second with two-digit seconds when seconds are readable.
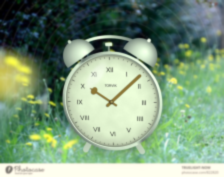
10,08
